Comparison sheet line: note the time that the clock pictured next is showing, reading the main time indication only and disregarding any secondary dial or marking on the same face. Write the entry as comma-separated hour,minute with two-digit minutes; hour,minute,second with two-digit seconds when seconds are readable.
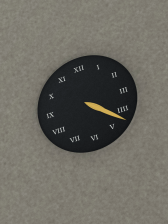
4,22
